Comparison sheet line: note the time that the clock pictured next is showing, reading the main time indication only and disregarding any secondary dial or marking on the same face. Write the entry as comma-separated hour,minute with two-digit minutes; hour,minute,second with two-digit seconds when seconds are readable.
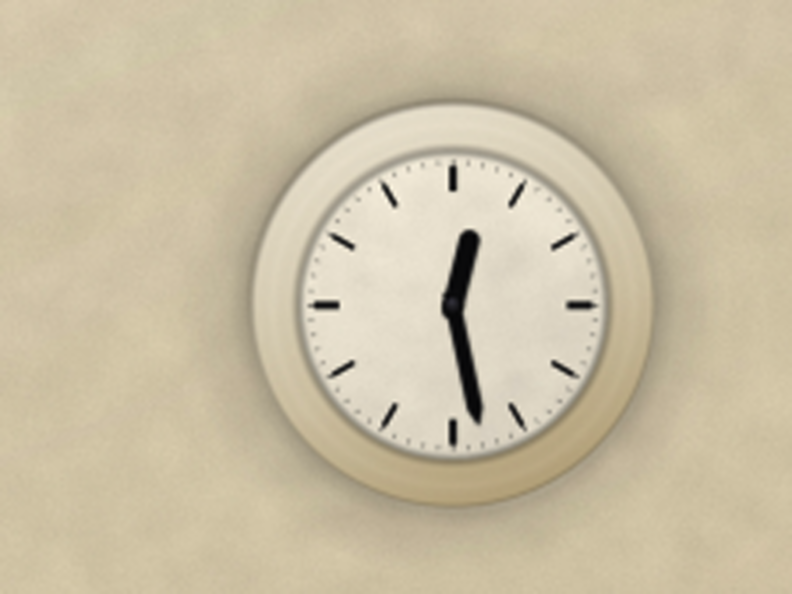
12,28
